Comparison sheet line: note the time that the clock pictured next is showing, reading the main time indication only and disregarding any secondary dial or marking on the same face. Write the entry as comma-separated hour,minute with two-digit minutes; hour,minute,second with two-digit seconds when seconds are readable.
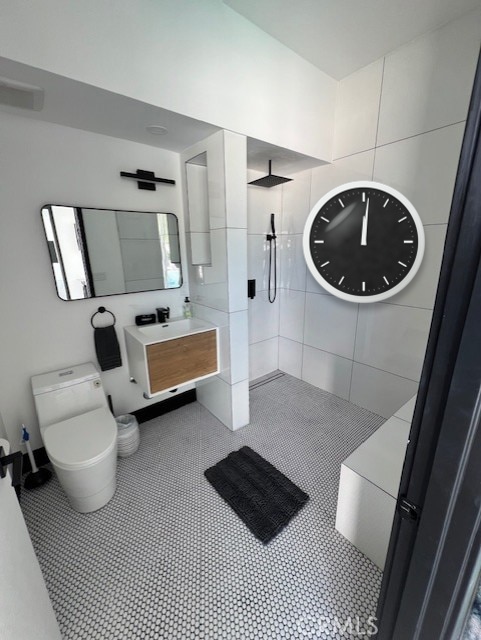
12,01
